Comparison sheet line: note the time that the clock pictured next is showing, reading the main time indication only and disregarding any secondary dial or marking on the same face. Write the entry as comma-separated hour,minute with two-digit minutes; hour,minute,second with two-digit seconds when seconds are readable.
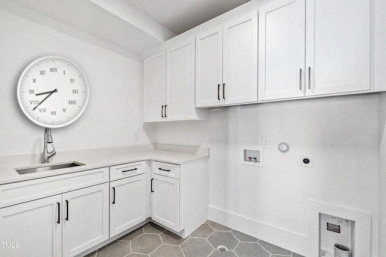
8,38
